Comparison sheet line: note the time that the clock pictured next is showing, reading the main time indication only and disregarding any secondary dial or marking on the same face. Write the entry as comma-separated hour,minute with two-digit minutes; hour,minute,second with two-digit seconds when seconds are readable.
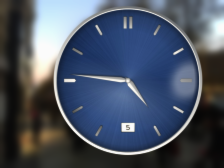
4,46
